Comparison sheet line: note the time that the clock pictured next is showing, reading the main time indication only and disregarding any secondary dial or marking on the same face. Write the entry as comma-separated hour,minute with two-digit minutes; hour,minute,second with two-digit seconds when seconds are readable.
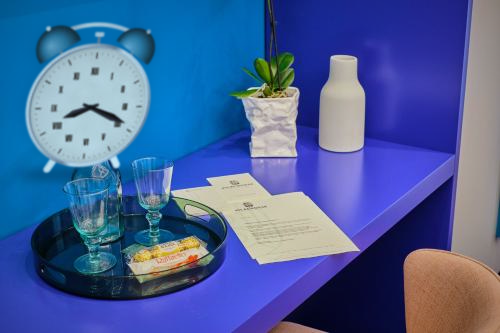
8,19
